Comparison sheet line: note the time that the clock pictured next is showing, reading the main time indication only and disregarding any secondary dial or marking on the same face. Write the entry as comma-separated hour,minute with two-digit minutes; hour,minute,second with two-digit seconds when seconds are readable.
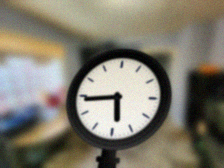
5,44
